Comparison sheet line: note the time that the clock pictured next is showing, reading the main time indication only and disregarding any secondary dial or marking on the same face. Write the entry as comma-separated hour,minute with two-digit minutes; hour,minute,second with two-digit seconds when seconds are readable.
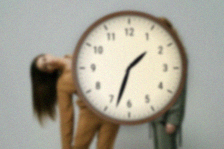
1,33
